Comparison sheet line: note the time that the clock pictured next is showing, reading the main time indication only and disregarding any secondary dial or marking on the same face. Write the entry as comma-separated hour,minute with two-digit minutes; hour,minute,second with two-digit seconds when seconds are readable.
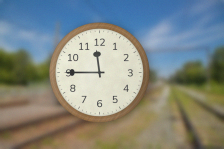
11,45
